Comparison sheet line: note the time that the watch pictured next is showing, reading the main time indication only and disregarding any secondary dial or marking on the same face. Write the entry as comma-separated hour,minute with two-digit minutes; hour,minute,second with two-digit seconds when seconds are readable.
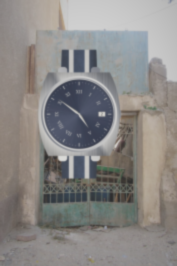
4,51
